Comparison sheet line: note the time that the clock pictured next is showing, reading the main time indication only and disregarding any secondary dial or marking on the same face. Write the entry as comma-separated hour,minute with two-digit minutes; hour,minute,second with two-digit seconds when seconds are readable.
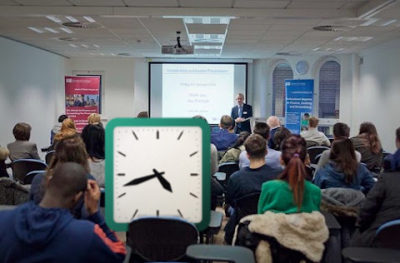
4,42
